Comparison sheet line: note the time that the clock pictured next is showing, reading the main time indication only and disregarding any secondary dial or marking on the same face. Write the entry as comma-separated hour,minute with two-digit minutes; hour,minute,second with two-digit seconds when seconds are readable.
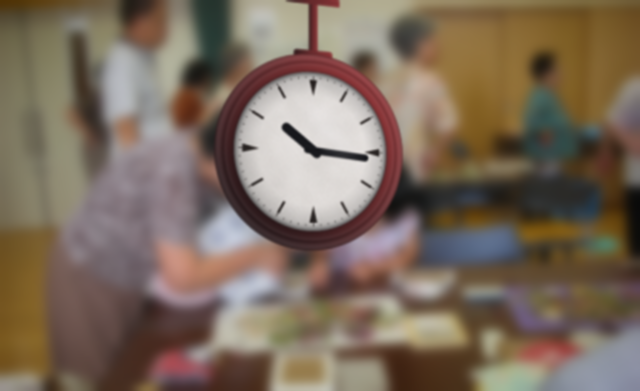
10,16
